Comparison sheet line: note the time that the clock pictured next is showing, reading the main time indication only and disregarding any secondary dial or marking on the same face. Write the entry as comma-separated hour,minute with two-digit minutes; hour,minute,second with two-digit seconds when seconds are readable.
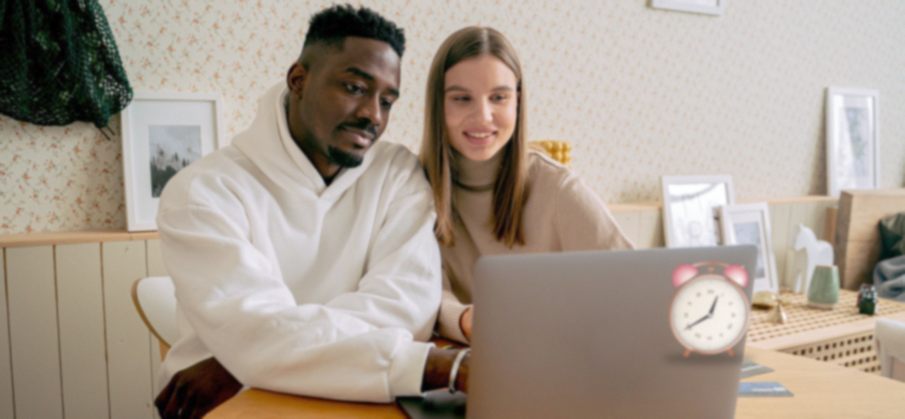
12,40
